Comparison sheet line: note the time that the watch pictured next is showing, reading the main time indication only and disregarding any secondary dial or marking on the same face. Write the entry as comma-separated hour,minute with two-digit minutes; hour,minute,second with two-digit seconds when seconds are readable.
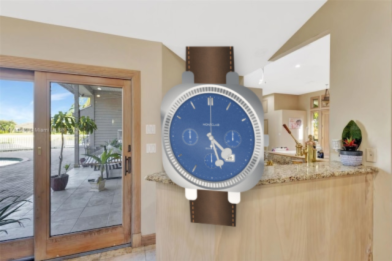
4,27
